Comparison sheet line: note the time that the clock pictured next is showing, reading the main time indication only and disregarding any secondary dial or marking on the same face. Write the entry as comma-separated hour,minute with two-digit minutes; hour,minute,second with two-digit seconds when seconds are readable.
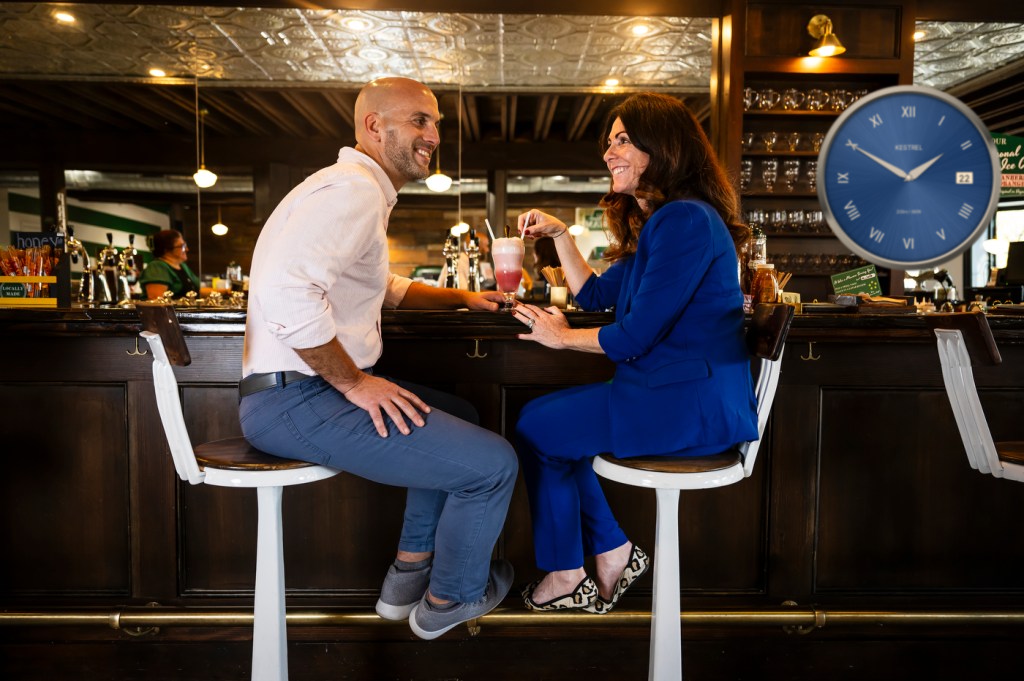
1,50
